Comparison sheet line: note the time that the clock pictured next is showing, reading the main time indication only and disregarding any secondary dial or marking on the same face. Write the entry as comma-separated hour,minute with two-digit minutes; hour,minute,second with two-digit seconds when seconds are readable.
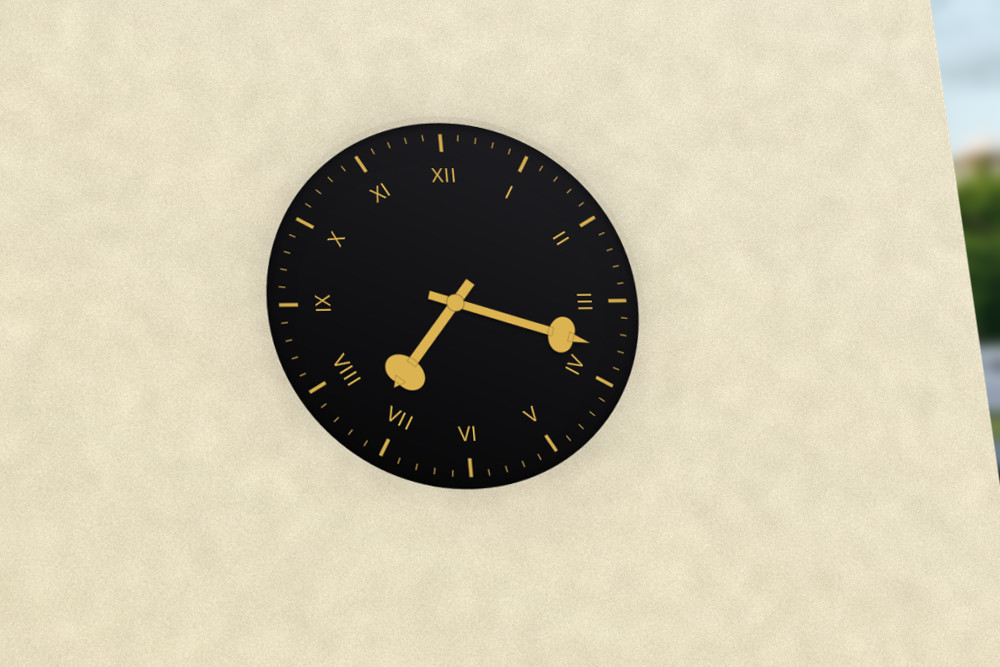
7,18
